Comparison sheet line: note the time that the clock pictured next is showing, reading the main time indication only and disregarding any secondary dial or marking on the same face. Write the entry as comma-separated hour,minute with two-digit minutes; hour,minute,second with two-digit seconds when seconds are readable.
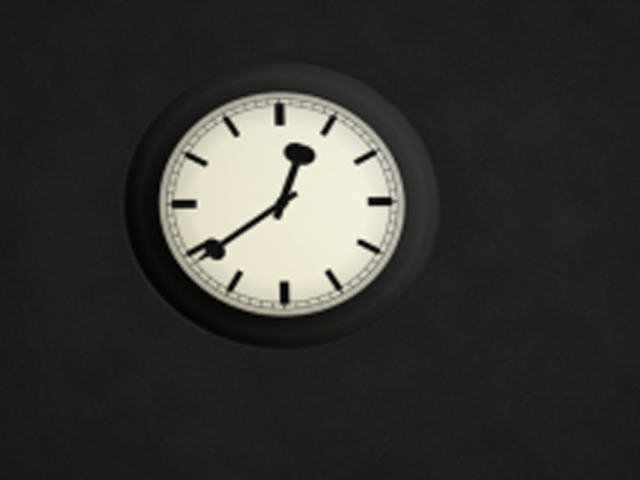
12,39
